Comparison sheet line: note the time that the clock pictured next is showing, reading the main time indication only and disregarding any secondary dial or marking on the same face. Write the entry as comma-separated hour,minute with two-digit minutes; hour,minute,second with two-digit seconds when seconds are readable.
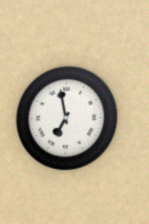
6,58
